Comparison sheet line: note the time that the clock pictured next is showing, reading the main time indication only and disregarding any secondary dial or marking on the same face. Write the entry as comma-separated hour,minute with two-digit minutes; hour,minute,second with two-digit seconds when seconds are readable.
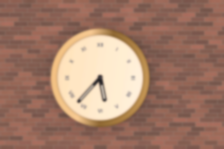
5,37
